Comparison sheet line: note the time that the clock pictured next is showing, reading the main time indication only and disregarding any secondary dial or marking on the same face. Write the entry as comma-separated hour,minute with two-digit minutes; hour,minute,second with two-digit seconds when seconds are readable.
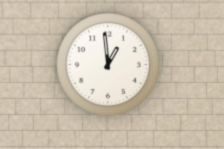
12,59
